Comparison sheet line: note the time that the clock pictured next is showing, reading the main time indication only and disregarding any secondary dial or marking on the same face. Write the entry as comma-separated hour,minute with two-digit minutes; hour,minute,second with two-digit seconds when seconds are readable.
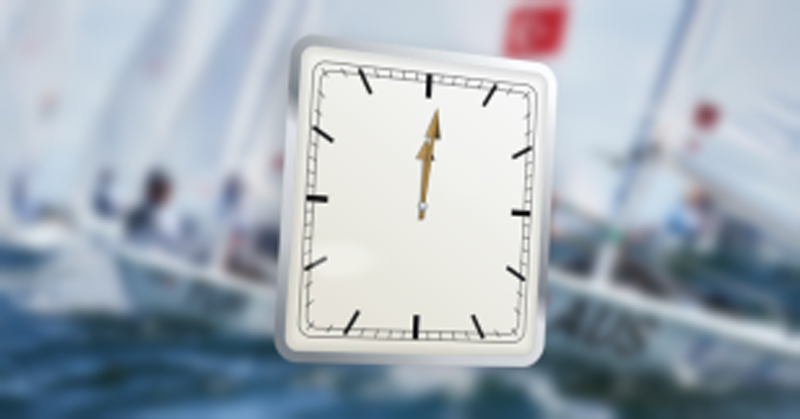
12,01
